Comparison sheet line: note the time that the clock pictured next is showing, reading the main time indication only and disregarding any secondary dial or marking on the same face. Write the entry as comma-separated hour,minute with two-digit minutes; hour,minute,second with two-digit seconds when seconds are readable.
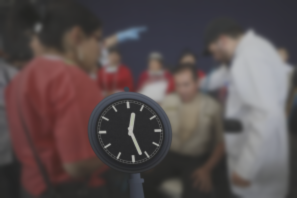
12,27
